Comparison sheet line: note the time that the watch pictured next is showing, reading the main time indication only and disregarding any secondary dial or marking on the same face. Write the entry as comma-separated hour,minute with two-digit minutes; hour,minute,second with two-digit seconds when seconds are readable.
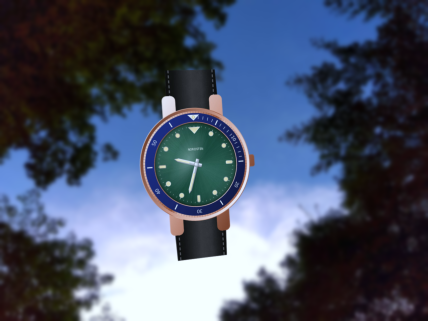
9,33
